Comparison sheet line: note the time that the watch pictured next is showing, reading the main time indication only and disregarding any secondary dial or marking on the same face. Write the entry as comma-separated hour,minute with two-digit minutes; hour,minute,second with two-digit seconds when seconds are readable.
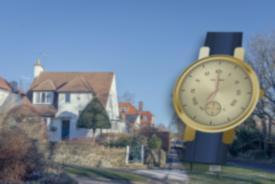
7,00
